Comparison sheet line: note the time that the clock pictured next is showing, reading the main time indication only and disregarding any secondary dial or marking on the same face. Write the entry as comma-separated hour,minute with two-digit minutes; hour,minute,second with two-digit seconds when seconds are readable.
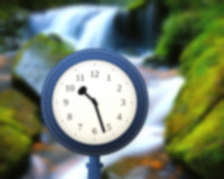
10,27
